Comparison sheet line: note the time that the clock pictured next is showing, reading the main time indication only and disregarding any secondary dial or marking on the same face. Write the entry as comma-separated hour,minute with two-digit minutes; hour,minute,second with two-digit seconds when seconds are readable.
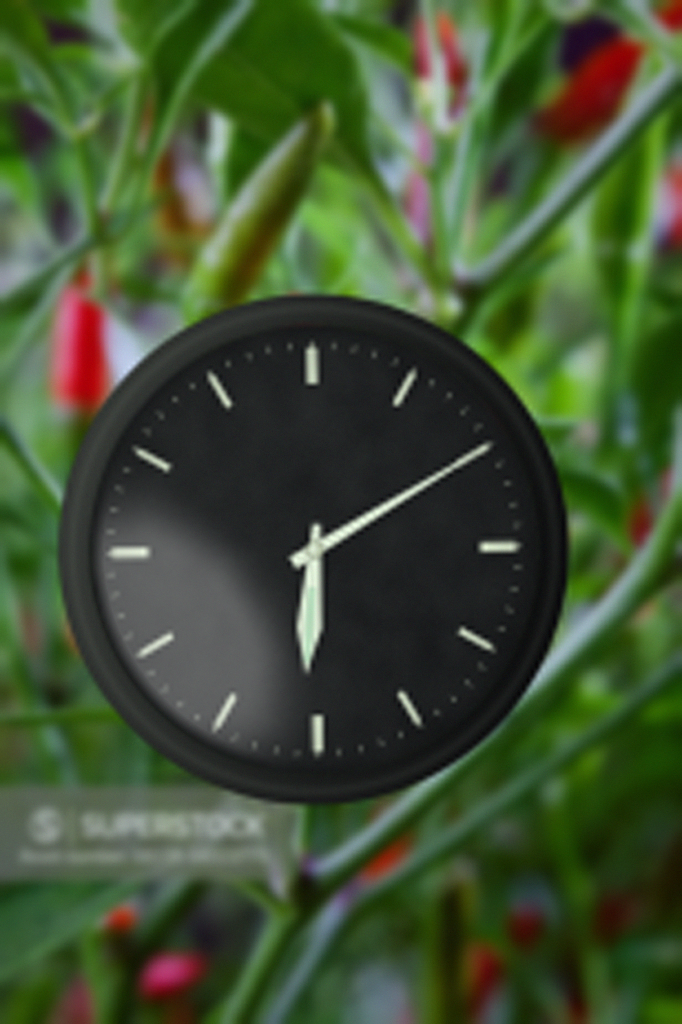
6,10
